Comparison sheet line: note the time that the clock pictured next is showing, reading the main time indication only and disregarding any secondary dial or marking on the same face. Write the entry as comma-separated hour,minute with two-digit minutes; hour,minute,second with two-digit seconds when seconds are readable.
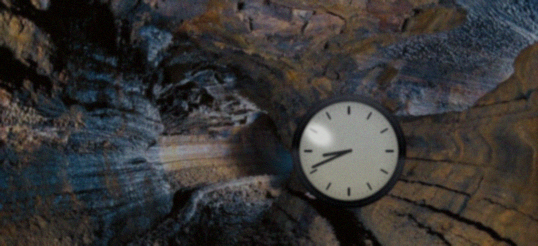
8,41
